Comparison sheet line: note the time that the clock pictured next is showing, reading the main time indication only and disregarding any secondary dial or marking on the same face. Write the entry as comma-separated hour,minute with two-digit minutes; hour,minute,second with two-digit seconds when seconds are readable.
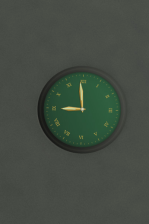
8,59
